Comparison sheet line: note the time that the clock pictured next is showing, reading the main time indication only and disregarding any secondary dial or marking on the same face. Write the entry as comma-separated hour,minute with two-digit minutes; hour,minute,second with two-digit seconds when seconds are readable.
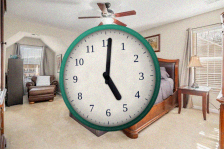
5,01
